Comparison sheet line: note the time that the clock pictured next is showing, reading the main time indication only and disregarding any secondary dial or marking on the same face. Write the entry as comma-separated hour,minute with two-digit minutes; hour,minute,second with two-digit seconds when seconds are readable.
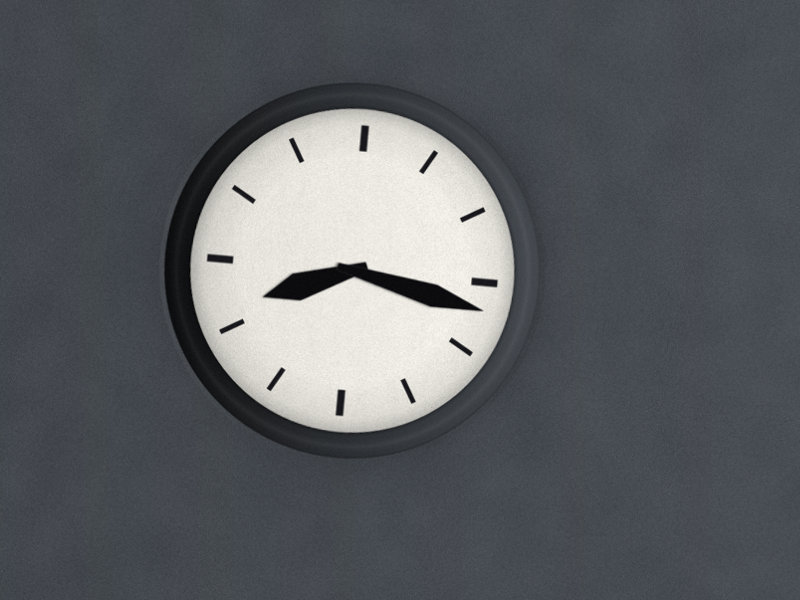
8,17
